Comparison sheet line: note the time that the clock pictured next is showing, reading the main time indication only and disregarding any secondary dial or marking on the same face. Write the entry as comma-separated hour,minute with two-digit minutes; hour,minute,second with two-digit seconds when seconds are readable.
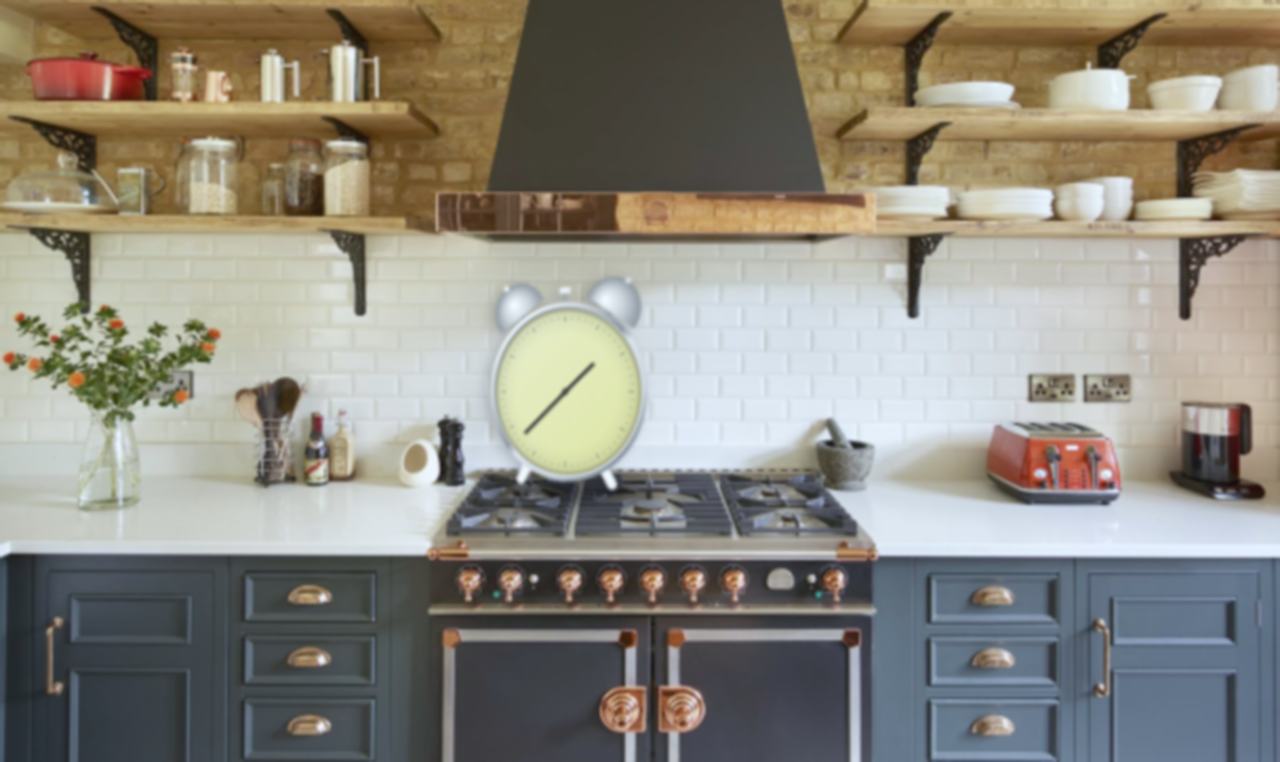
1,38
